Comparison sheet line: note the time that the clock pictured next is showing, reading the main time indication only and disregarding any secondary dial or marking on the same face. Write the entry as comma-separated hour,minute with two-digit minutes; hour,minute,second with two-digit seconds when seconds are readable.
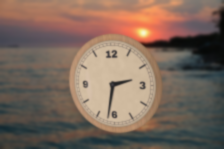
2,32
